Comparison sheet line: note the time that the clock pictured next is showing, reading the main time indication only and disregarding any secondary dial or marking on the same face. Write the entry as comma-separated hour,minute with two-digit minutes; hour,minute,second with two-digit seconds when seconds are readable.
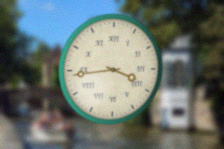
3,44
